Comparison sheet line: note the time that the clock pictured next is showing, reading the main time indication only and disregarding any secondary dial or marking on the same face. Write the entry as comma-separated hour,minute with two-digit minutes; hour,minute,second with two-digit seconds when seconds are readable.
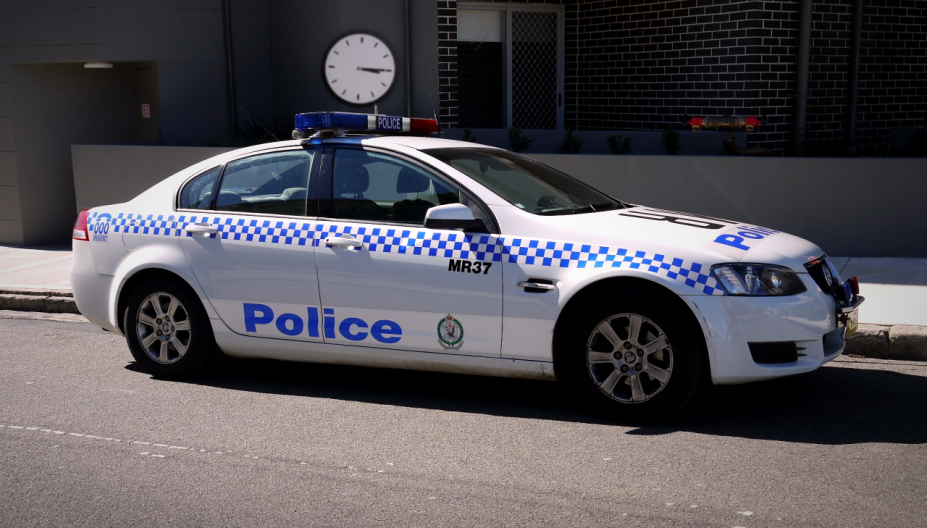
3,15
